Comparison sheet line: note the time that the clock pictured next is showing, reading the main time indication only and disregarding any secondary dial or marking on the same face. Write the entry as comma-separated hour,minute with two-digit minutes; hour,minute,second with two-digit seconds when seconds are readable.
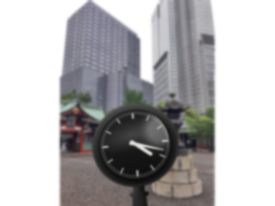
4,18
